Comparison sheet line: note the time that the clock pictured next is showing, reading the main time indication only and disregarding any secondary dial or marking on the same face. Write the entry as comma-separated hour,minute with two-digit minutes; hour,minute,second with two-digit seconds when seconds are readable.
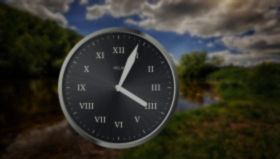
4,04
